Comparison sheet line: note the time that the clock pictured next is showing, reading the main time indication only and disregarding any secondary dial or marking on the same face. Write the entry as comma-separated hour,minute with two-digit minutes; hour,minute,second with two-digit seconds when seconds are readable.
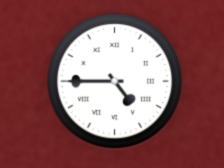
4,45
